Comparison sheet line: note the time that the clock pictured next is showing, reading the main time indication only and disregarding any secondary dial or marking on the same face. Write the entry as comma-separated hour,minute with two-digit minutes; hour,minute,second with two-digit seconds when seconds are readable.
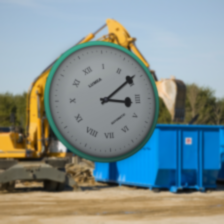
4,14
